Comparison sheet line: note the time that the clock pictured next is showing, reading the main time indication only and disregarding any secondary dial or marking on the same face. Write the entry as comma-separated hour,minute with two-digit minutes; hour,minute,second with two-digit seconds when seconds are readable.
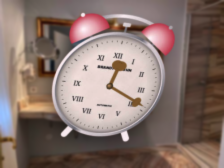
12,19
